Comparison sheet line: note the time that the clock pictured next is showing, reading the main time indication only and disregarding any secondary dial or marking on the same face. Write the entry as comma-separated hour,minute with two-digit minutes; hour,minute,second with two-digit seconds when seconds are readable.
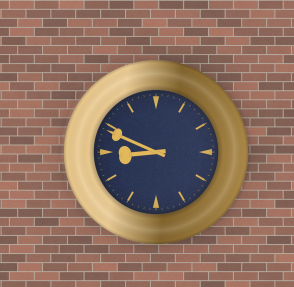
8,49
